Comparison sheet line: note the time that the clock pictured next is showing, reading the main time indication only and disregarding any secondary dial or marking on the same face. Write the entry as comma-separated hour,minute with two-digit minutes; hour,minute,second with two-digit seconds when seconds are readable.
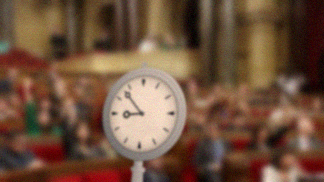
8,53
